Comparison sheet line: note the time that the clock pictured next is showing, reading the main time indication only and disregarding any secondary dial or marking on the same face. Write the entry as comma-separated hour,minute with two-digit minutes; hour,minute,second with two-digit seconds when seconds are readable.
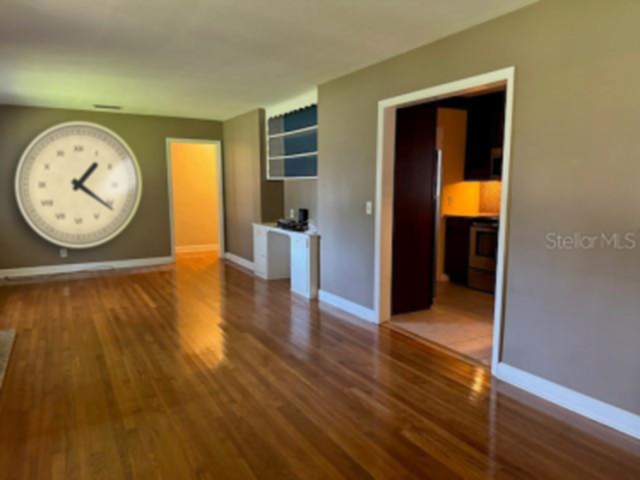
1,21
